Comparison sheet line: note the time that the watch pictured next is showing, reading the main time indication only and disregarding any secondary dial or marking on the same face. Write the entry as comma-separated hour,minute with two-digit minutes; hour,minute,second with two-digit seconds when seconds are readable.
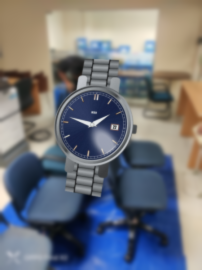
1,47
